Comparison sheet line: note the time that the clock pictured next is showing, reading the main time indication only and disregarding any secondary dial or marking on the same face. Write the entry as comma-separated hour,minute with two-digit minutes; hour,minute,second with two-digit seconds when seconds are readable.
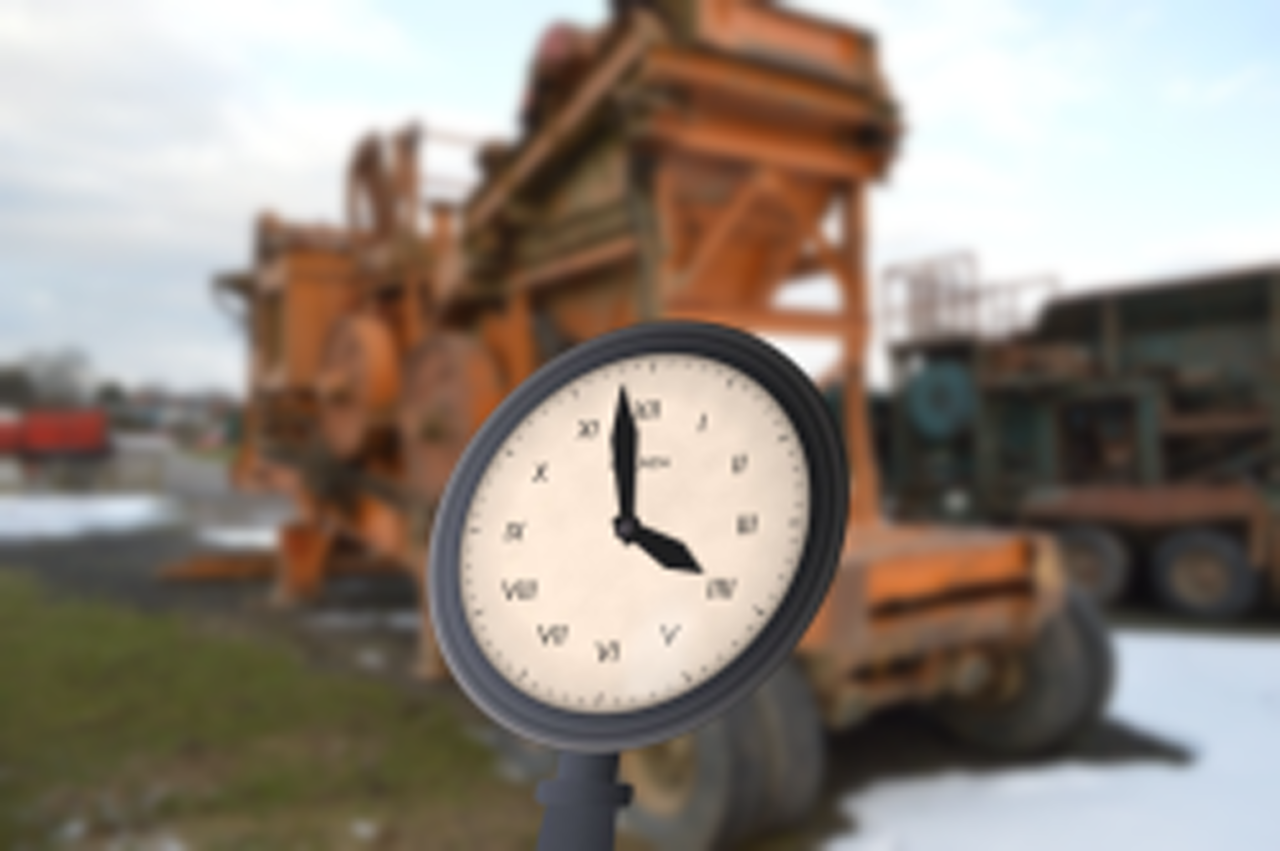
3,58
